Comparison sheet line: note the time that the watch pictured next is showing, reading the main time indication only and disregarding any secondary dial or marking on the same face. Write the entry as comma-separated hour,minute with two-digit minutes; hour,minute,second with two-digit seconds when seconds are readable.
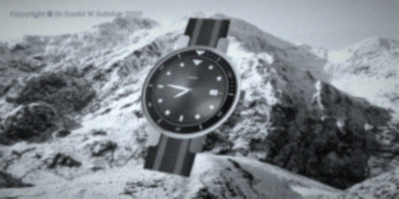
7,46
